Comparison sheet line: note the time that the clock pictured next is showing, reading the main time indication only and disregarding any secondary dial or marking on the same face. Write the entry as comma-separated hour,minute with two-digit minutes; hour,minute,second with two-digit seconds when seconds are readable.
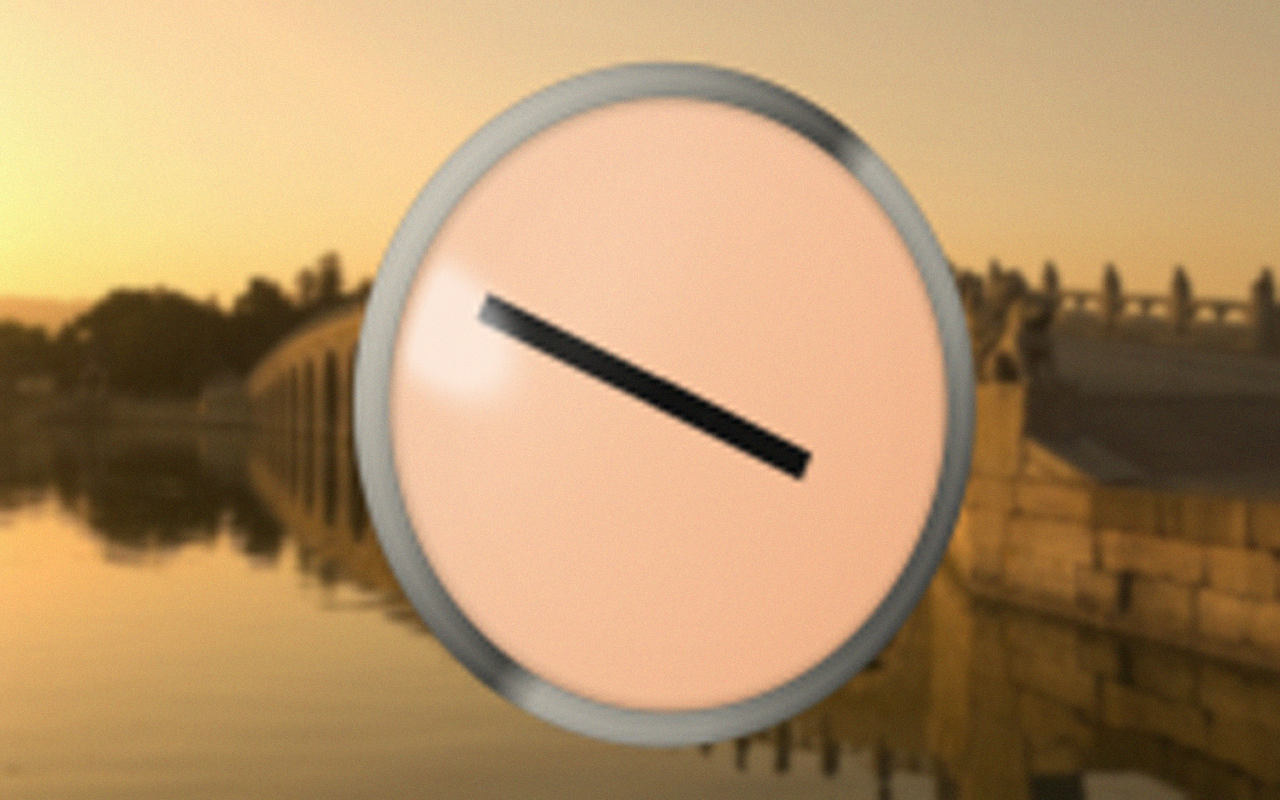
3,49
